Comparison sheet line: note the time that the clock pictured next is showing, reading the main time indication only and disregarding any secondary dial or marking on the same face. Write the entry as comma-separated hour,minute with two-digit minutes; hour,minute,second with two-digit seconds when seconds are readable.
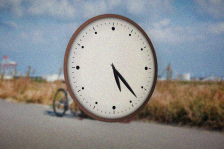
5,23
